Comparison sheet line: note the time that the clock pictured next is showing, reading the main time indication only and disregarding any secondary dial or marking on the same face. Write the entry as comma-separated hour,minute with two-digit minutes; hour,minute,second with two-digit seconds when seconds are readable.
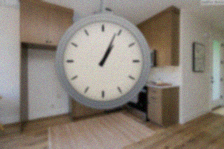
1,04
